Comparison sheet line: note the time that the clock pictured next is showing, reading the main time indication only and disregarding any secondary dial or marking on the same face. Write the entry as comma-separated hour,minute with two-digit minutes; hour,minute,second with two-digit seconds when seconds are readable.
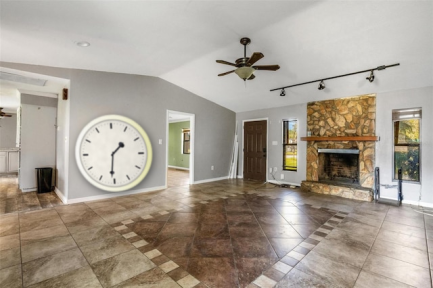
1,31
